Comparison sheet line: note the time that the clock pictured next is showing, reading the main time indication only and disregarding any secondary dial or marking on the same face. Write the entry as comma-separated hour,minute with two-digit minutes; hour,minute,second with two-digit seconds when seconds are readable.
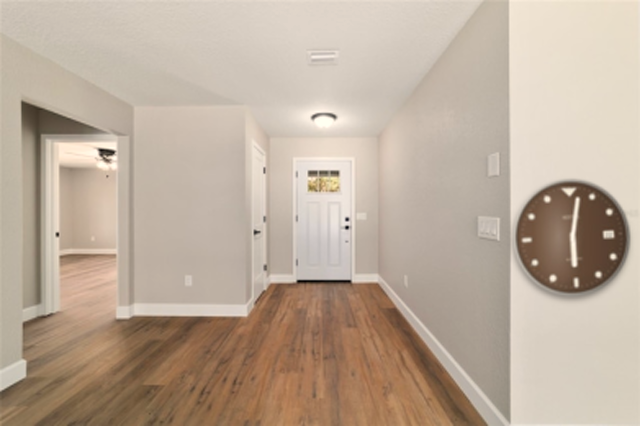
6,02
